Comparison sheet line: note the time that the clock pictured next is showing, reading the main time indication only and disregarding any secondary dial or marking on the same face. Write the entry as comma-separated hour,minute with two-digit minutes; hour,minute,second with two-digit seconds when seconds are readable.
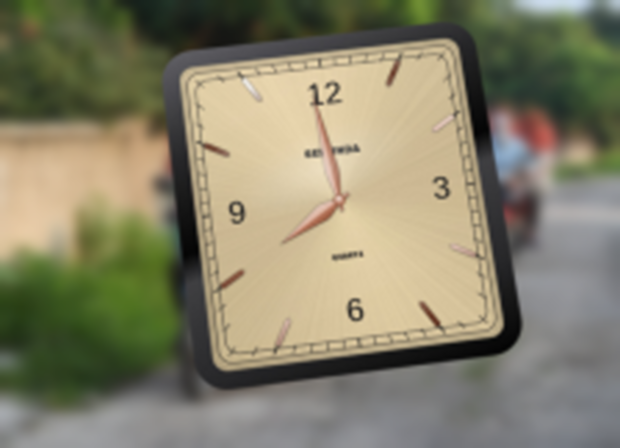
7,59
